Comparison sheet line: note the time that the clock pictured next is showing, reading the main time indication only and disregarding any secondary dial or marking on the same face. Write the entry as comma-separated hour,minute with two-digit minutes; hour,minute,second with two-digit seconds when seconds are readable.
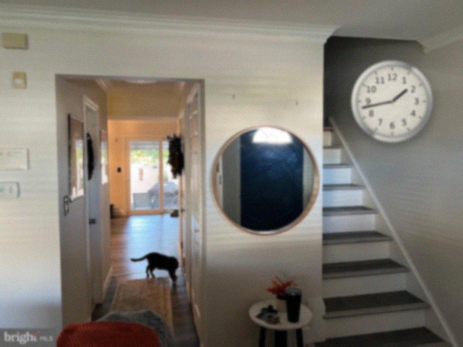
1,43
